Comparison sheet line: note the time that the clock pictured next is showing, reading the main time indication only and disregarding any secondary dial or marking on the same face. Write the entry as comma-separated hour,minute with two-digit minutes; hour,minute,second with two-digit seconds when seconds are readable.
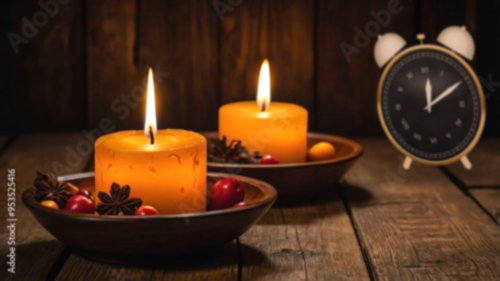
12,10
